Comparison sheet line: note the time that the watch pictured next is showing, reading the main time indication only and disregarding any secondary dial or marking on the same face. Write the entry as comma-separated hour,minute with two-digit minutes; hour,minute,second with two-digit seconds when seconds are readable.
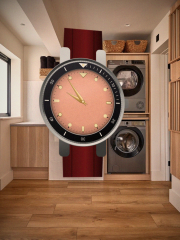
9,54
